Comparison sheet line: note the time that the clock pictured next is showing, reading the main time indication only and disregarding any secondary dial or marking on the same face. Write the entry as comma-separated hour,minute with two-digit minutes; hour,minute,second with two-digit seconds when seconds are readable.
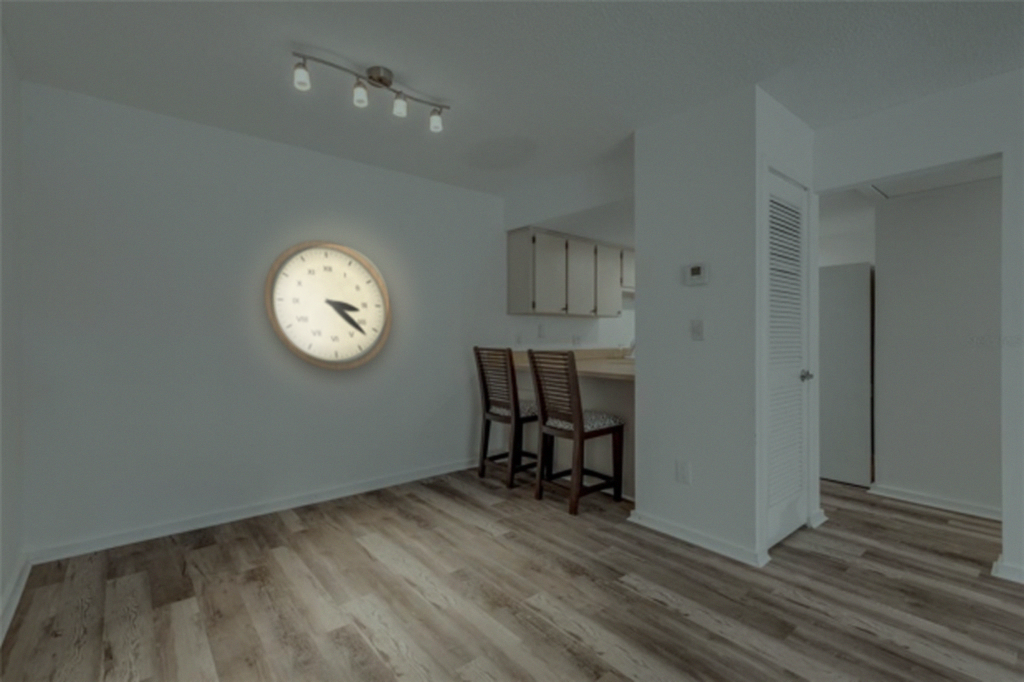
3,22
